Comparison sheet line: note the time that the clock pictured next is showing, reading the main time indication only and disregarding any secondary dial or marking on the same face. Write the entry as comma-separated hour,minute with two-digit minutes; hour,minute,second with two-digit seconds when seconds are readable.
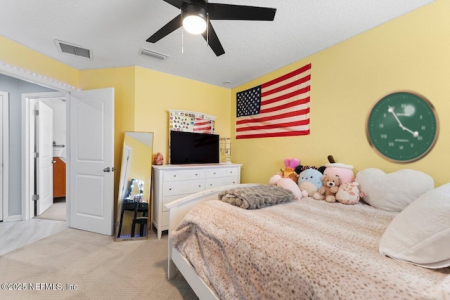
3,54
